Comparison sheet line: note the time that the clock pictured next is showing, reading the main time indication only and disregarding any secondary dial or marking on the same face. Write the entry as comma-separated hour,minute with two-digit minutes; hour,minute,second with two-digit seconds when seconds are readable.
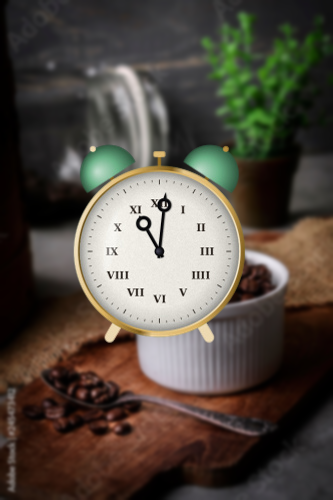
11,01
